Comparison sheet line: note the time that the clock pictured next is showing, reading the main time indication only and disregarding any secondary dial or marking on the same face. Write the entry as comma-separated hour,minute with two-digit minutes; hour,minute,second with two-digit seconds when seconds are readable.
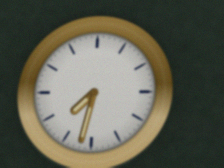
7,32
